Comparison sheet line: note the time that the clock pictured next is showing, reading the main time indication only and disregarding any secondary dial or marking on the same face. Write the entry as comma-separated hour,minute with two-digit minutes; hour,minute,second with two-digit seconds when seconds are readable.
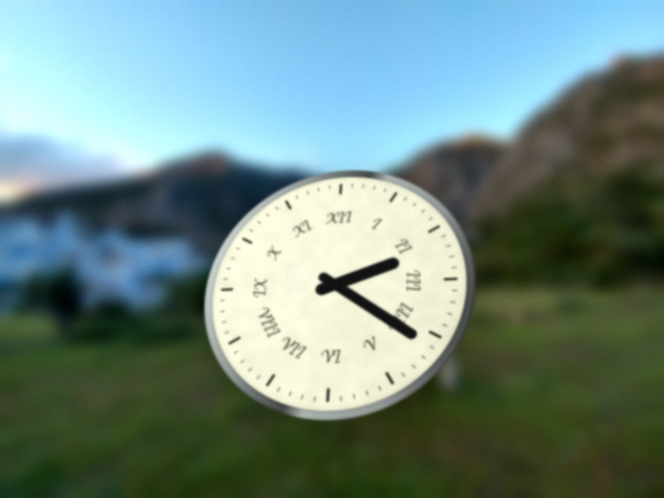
2,21
